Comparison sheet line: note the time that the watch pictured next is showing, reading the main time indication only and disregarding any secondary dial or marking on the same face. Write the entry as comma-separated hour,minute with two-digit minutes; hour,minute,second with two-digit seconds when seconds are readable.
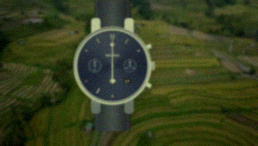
6,00
